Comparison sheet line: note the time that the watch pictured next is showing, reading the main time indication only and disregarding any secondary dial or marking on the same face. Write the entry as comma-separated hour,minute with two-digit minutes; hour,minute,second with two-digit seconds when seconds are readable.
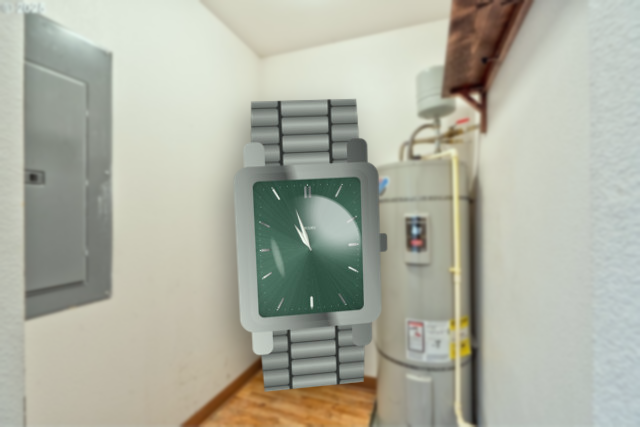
10,57
